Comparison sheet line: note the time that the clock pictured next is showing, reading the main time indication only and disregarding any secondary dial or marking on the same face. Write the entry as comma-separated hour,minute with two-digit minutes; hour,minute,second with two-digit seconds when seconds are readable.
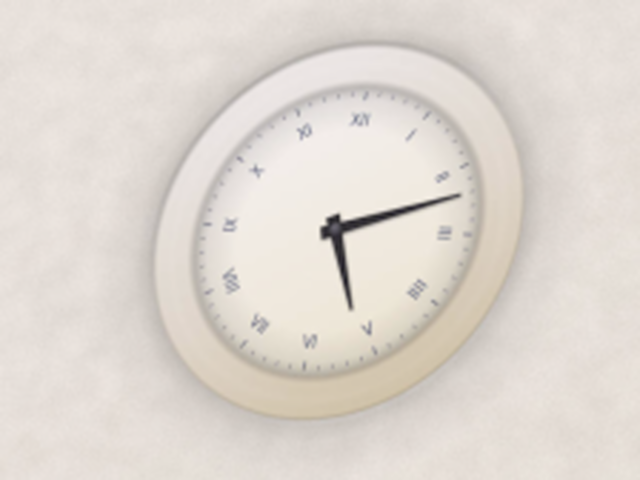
5,12
